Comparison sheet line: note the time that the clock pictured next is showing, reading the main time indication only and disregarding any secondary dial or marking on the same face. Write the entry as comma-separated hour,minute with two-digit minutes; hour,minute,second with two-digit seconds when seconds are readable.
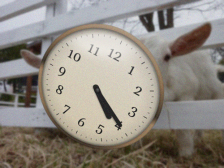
4,20
